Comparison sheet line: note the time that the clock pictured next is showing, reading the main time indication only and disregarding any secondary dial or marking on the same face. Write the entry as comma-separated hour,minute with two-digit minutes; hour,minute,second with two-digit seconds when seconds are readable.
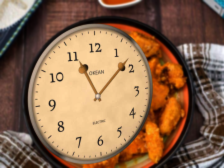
11,08
